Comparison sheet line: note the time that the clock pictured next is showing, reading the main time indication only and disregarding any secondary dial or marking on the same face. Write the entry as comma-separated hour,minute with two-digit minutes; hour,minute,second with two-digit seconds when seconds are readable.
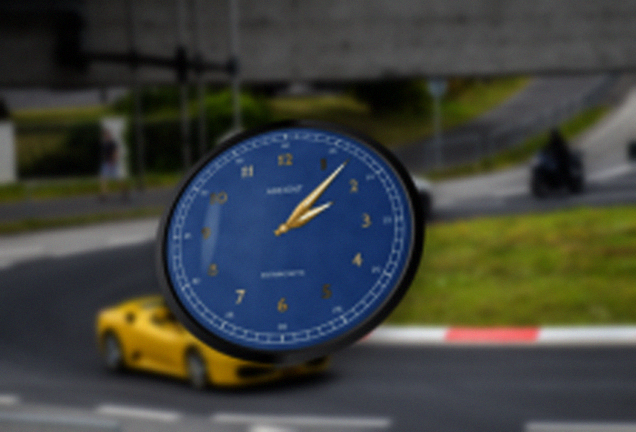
2,07
